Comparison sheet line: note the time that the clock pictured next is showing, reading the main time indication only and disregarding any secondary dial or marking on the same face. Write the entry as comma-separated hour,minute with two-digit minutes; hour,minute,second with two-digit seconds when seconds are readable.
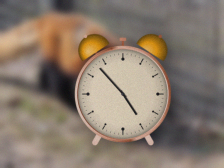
4,53
